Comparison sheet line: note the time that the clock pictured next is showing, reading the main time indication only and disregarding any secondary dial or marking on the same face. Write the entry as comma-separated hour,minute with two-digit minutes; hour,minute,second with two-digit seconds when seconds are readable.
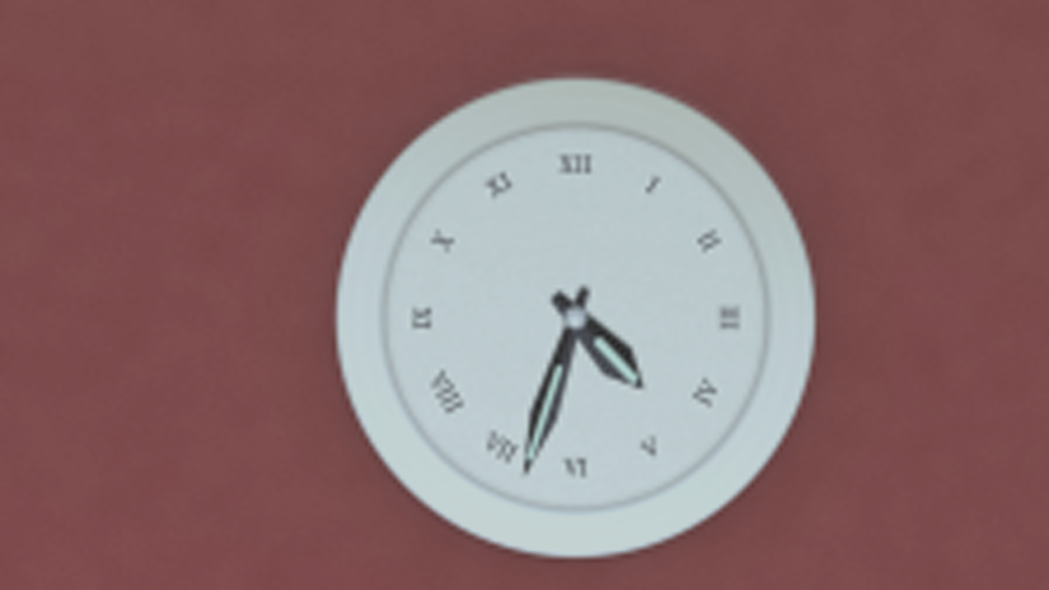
4,33
